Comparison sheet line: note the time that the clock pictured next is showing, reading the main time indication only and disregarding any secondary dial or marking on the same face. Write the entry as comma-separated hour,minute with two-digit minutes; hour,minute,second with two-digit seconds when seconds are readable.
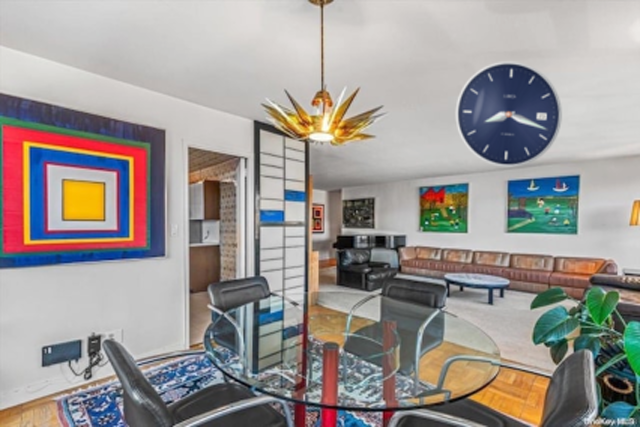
8,18
